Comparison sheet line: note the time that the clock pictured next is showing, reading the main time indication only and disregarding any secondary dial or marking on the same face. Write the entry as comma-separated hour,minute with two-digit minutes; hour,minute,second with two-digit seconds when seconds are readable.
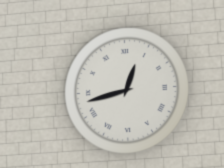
12,43
